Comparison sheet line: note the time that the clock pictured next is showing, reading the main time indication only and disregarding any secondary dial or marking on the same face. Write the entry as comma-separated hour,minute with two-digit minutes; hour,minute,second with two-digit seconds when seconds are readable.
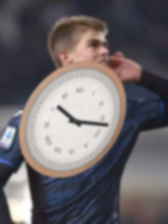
10,17
